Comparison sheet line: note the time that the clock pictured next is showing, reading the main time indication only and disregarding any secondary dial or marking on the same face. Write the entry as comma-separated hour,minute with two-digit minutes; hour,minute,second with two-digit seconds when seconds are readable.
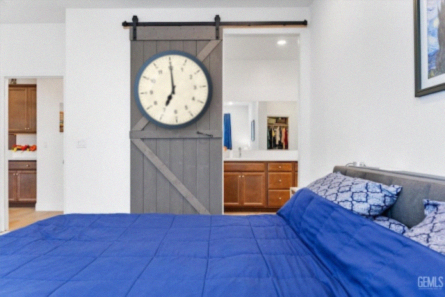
7,00
